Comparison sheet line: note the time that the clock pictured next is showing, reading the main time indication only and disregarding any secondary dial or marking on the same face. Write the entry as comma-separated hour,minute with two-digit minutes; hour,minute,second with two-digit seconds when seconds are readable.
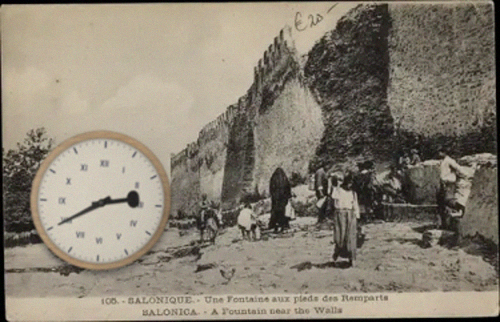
2,40
